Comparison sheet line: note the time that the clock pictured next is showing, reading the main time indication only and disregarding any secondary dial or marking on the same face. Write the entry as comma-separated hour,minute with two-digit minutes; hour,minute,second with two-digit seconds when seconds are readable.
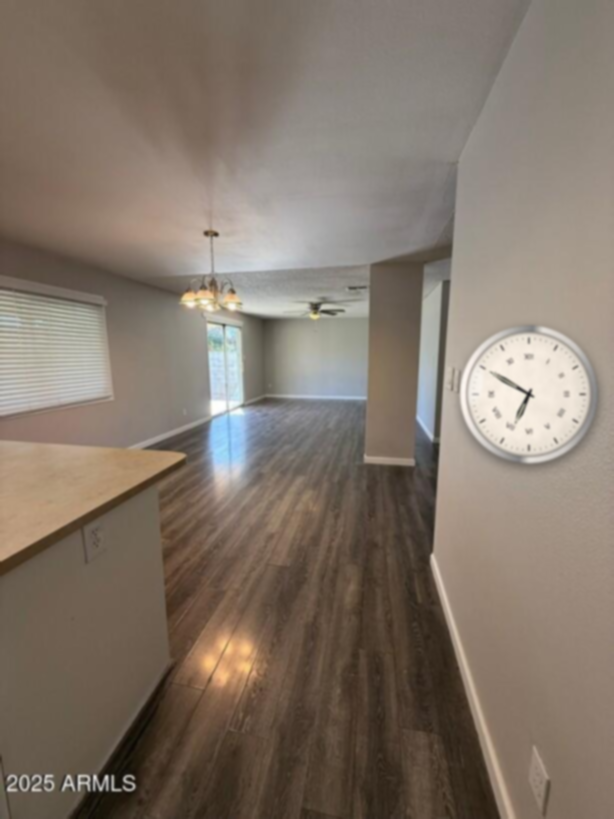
6,50
